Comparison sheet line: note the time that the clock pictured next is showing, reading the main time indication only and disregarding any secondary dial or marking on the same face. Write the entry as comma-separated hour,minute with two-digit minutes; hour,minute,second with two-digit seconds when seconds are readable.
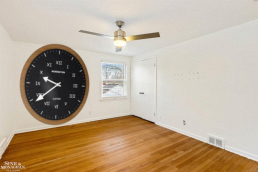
9,39
